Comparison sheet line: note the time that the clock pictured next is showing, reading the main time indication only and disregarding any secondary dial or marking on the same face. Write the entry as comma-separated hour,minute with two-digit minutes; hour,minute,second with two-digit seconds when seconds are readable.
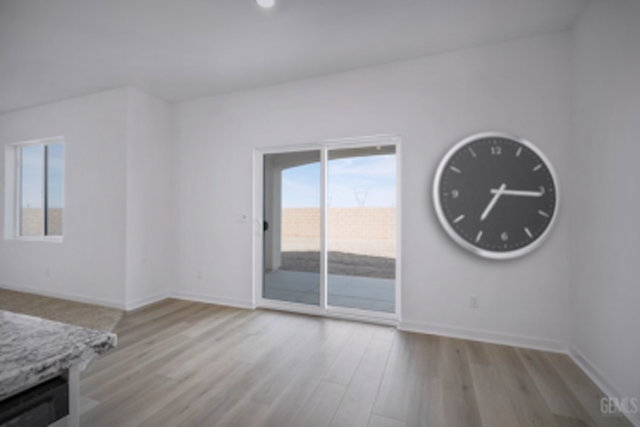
7,16
